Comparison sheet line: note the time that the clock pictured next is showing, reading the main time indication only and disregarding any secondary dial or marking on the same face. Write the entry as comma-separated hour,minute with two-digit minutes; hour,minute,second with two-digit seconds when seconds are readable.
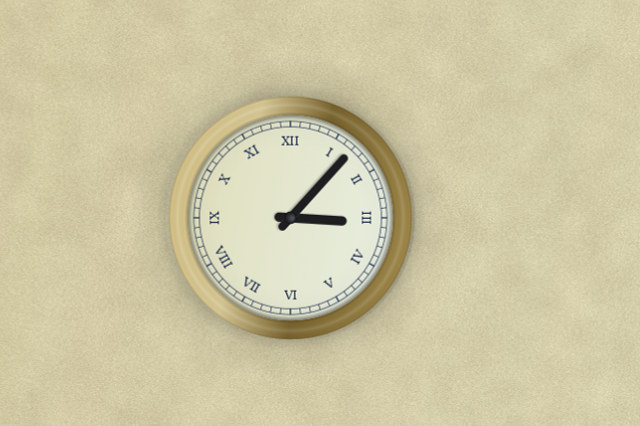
3,07
